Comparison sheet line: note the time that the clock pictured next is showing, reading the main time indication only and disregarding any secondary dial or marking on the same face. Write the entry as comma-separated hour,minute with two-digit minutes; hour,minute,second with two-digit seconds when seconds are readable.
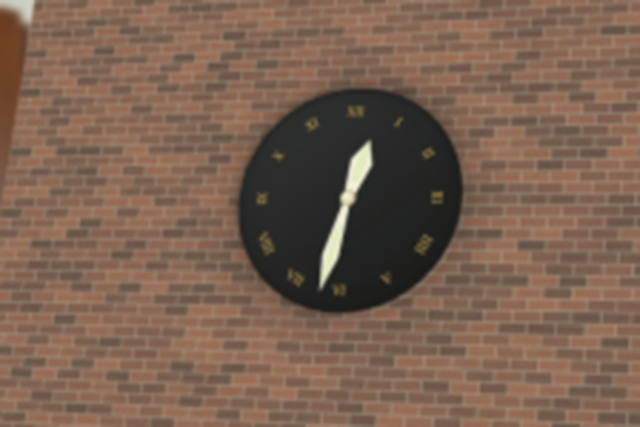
12,32
